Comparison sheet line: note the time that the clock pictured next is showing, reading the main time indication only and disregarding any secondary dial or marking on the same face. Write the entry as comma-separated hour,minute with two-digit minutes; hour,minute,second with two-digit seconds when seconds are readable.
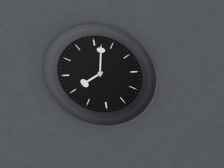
8,02
